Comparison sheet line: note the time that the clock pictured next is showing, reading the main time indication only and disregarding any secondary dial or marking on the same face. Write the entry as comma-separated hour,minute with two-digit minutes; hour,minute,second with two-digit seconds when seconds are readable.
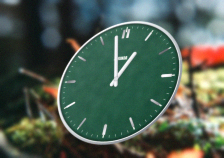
12,58
